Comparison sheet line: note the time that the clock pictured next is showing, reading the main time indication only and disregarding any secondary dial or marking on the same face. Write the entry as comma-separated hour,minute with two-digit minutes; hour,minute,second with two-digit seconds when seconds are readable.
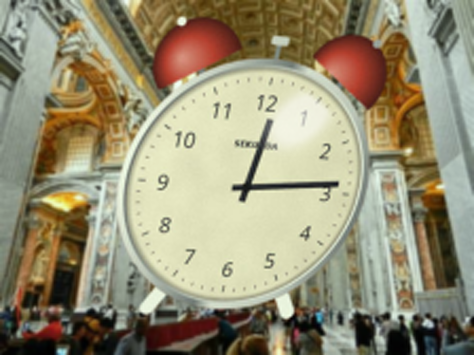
12,14
